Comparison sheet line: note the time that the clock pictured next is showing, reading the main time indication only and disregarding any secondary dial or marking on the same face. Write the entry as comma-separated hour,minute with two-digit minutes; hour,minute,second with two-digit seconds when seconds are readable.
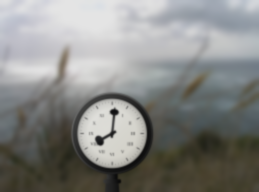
8,01
